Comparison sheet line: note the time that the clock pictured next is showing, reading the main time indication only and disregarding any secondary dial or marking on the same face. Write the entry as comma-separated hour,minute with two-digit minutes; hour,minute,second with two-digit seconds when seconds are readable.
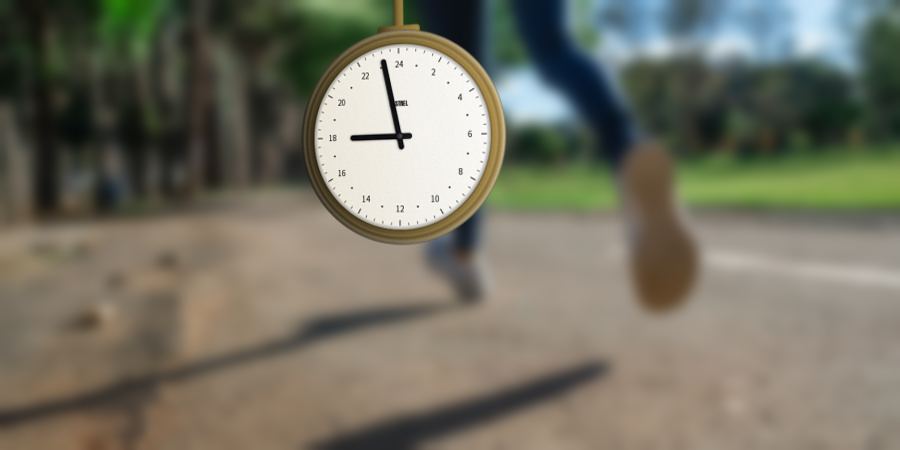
17,58
